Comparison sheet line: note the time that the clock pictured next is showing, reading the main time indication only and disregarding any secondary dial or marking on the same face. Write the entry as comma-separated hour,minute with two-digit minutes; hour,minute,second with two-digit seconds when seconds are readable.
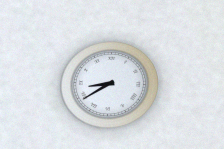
8,39
